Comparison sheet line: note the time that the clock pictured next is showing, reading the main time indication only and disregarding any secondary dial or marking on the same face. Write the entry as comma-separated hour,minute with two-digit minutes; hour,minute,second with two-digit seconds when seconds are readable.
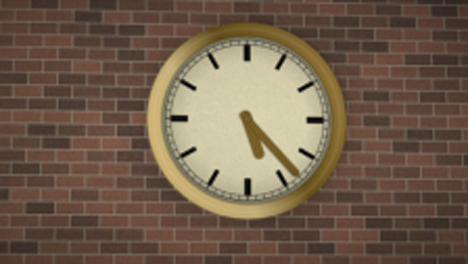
5,23
